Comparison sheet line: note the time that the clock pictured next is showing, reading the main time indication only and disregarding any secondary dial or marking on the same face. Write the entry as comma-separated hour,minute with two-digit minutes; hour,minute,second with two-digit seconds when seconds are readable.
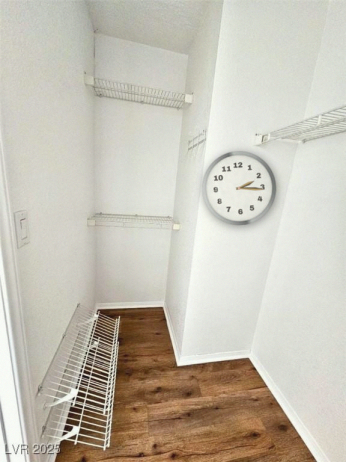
2,16
